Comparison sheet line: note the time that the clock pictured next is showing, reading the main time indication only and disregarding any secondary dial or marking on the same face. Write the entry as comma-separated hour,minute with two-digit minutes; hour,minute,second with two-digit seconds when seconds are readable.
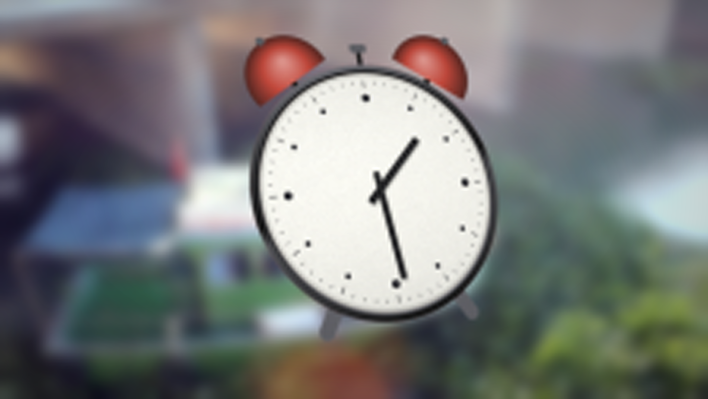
1,29
